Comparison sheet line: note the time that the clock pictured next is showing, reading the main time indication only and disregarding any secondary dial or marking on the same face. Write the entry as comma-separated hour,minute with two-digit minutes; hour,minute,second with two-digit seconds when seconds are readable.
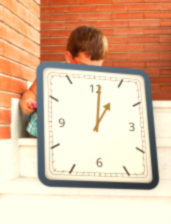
1,01
